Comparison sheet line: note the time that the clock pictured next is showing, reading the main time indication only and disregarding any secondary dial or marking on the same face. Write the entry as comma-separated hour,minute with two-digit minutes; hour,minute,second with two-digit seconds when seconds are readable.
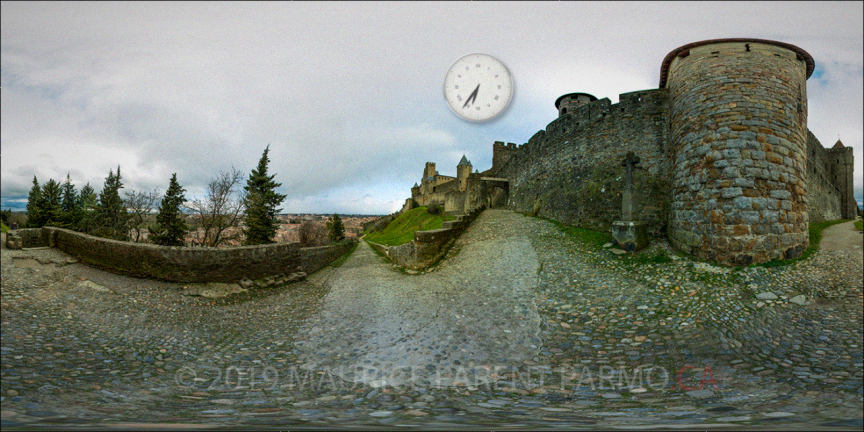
6,36
